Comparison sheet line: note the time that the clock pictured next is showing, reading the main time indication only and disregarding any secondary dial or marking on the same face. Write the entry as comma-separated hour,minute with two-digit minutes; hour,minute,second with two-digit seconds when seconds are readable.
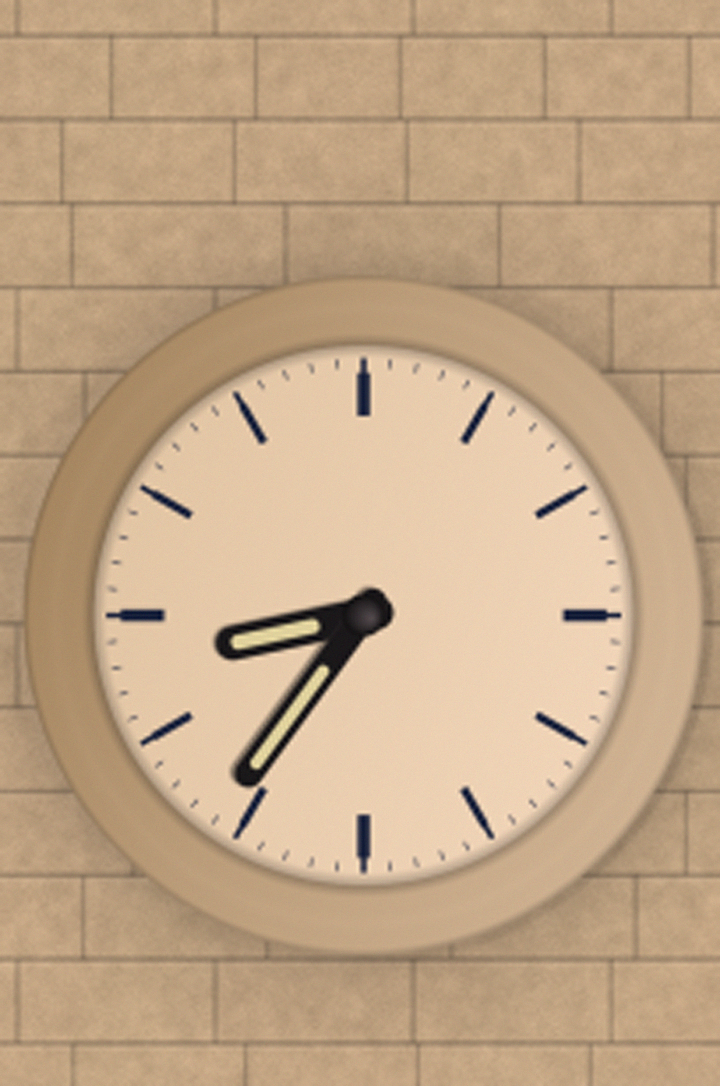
8,36
